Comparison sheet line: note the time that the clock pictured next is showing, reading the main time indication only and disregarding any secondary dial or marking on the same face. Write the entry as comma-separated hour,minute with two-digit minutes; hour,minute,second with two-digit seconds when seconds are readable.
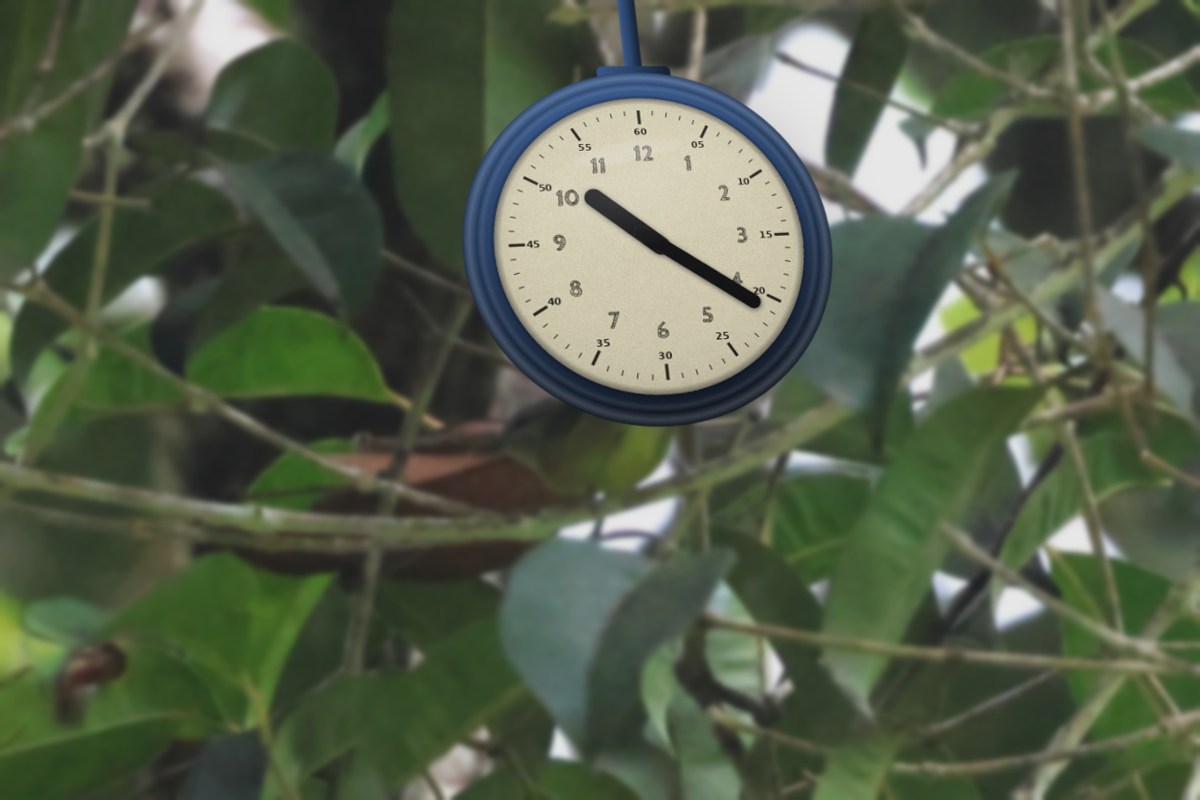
10,21
